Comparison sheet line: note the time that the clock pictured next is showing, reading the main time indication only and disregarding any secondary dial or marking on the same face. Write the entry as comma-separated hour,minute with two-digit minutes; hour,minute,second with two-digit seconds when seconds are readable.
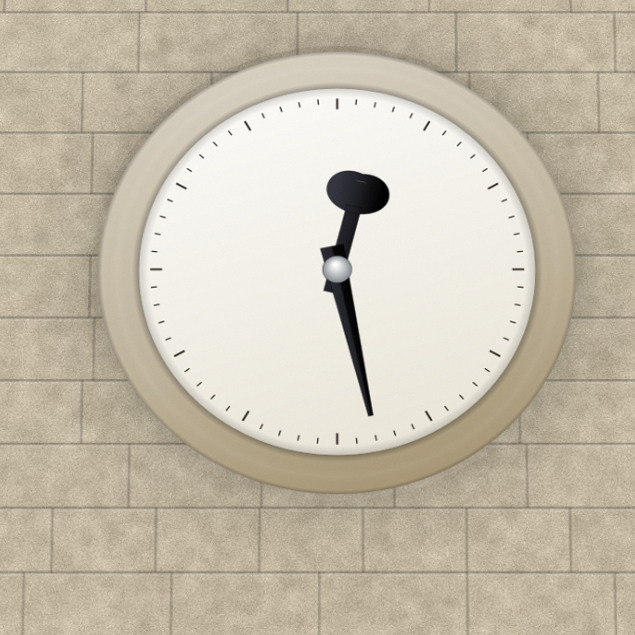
12,28
